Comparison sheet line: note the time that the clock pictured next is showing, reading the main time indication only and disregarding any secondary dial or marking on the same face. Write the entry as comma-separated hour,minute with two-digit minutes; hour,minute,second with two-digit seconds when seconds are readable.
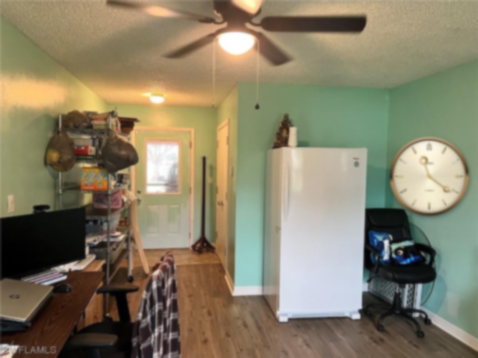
11,21
